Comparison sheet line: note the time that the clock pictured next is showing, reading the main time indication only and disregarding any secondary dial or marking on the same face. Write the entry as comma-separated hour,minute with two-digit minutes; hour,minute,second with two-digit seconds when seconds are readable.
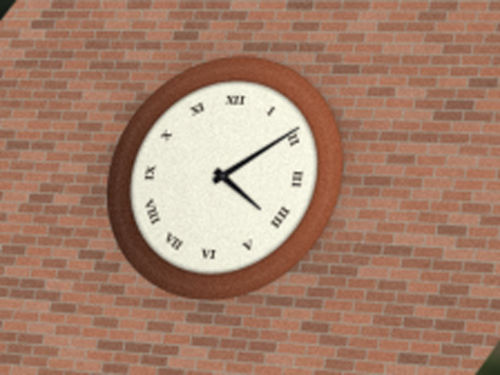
4,09
